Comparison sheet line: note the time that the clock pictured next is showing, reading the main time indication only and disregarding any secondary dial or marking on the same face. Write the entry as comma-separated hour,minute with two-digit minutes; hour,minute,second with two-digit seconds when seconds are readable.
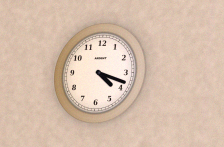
4,18
